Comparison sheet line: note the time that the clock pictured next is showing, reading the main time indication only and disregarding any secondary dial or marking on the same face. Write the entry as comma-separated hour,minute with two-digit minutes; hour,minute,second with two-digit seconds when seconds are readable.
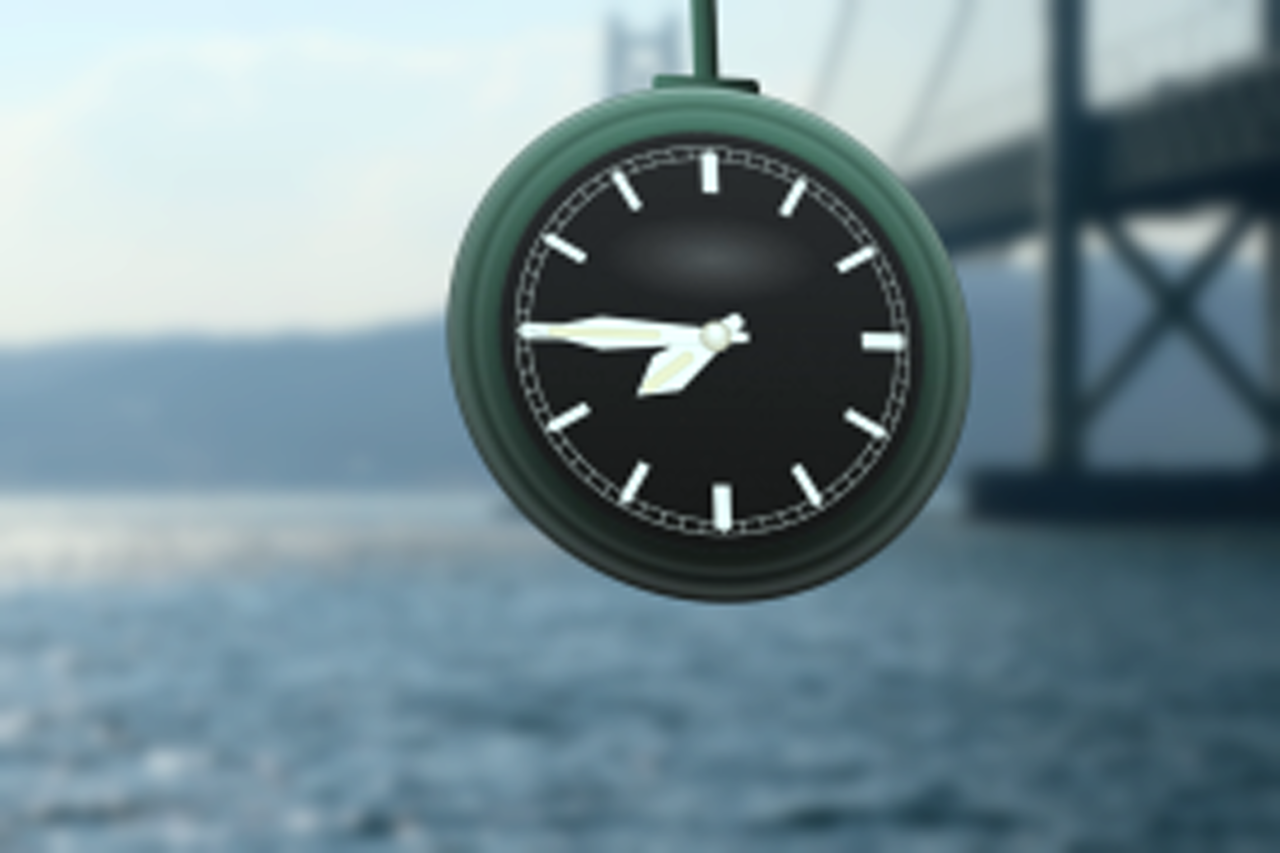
7,45
